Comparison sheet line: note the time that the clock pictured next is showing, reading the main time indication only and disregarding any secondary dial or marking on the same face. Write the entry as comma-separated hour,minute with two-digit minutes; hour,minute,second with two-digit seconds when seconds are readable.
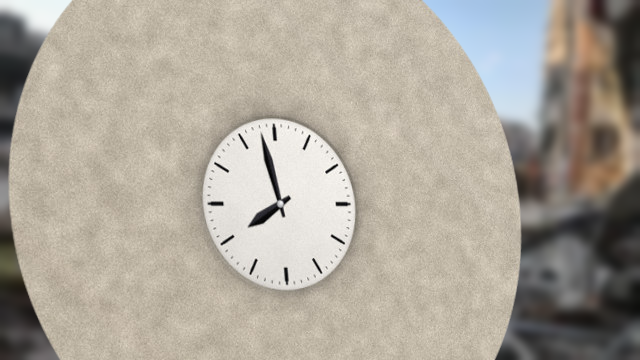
7,58
